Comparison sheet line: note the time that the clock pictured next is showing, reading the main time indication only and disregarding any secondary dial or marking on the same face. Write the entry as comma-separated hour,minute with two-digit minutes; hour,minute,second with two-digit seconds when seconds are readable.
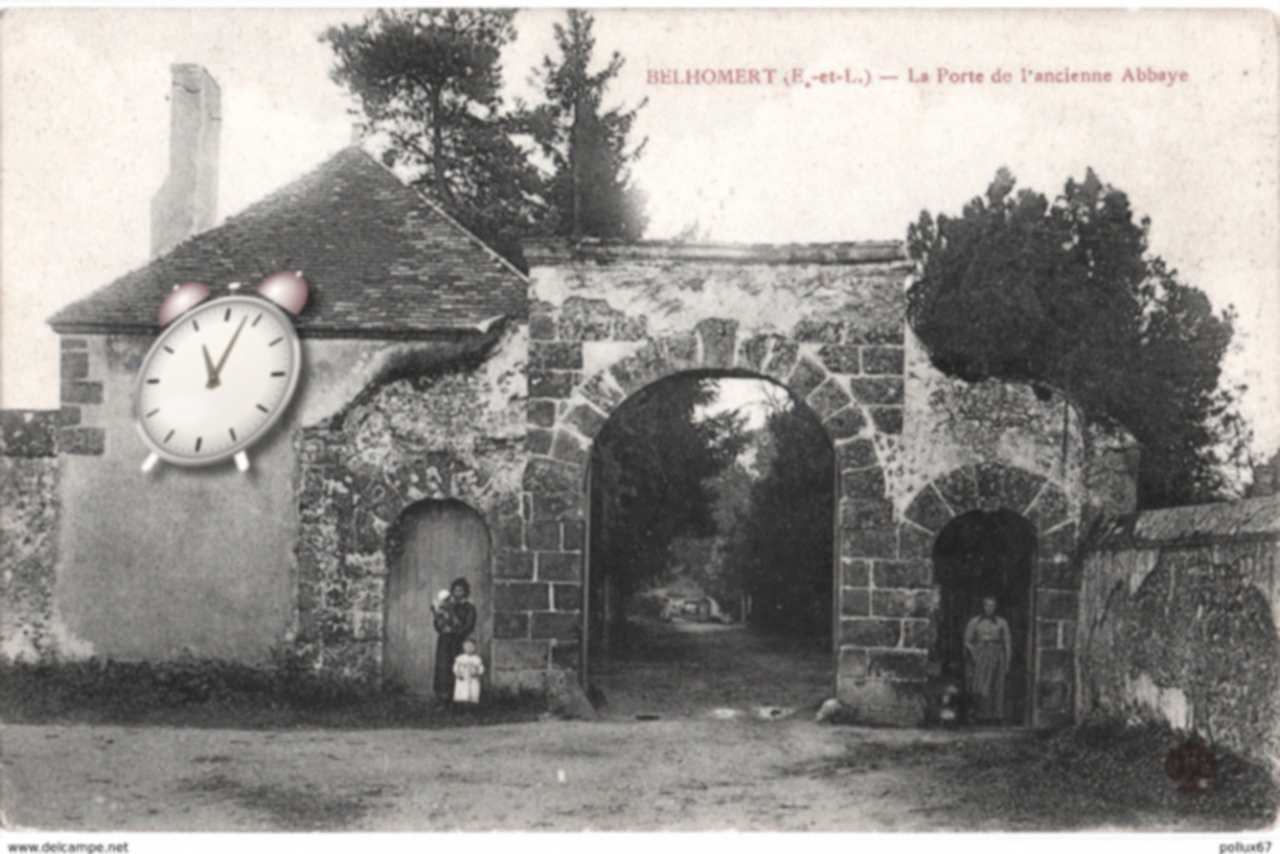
11,03
